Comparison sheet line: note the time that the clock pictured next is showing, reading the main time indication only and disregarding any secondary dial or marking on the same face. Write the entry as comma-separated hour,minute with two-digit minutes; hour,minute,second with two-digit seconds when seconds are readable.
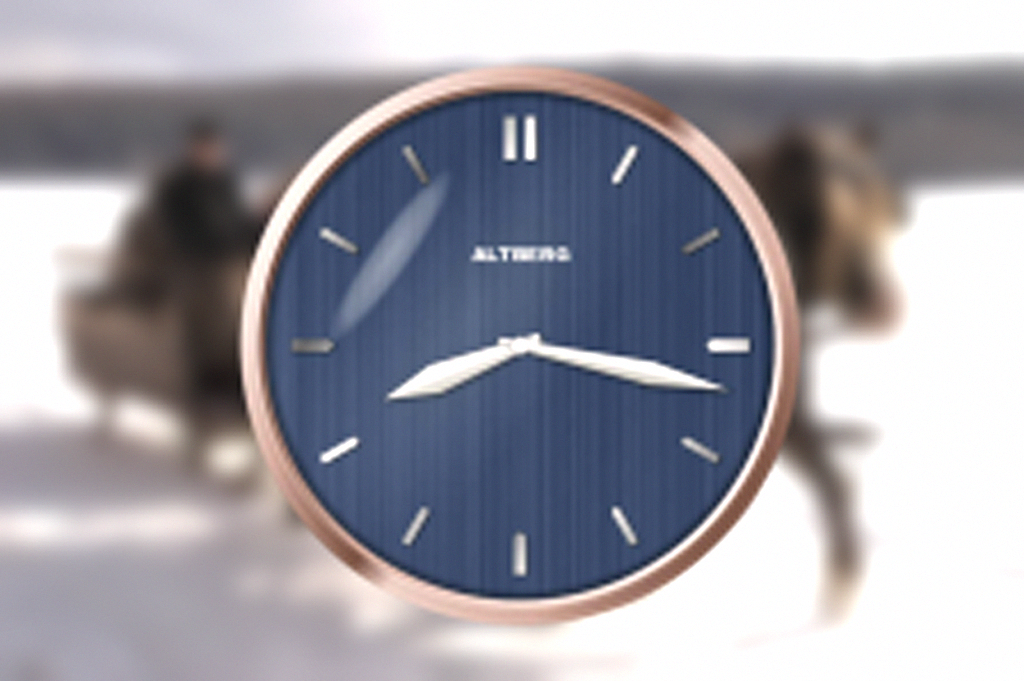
8,17
